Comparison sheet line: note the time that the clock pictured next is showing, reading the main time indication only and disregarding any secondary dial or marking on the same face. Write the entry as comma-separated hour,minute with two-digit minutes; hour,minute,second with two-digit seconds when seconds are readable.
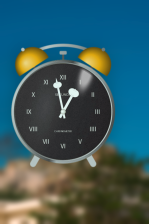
12,58
